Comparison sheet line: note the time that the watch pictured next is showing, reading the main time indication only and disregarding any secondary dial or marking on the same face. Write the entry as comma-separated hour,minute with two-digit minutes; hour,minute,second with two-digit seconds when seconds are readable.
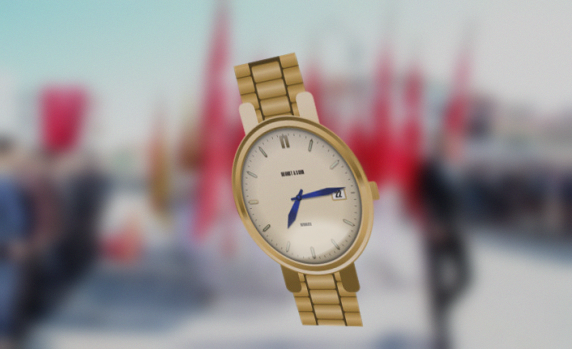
7,14
